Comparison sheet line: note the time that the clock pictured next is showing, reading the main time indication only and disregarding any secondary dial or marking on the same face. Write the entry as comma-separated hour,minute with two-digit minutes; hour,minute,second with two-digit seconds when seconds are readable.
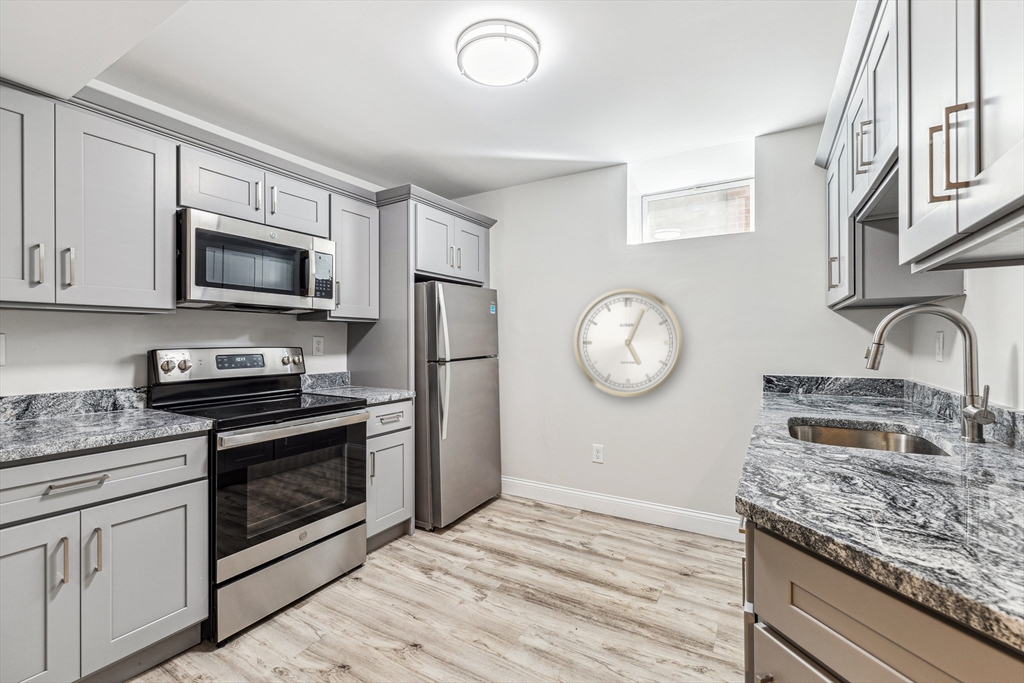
5,04
